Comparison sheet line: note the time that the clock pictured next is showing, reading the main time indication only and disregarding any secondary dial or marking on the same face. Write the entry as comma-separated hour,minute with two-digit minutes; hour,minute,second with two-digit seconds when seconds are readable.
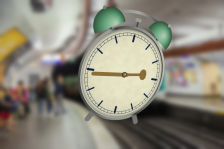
2,44
